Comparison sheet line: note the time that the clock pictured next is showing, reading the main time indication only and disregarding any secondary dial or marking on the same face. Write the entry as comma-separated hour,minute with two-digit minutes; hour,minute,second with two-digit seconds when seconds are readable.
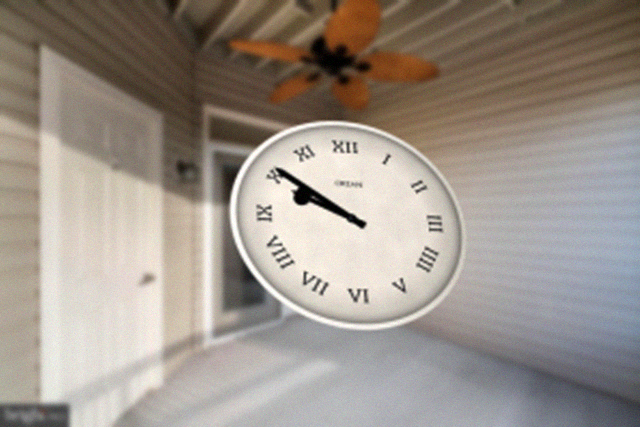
9,51
